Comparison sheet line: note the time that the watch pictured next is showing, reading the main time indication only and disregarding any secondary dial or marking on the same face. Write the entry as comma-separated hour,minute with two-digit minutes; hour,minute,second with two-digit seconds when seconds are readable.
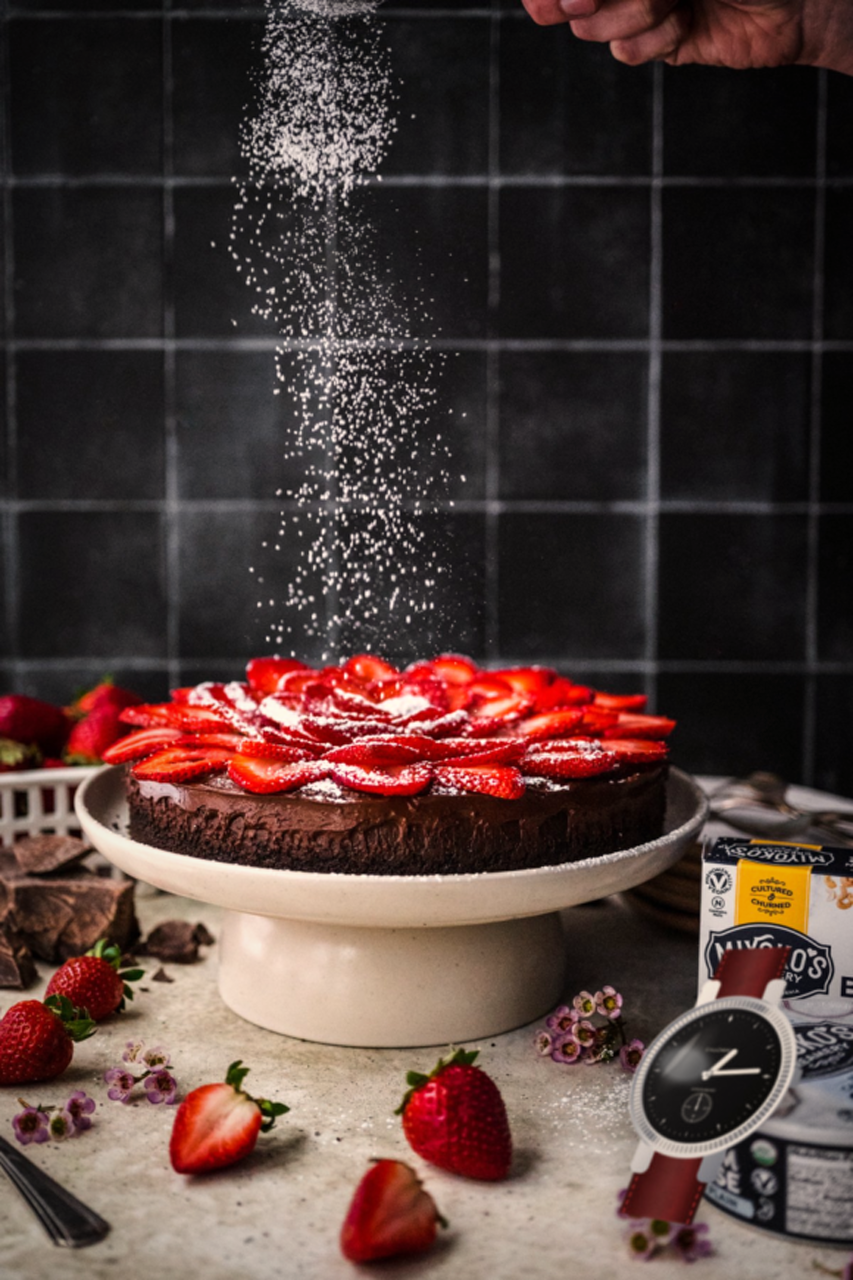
1,14
